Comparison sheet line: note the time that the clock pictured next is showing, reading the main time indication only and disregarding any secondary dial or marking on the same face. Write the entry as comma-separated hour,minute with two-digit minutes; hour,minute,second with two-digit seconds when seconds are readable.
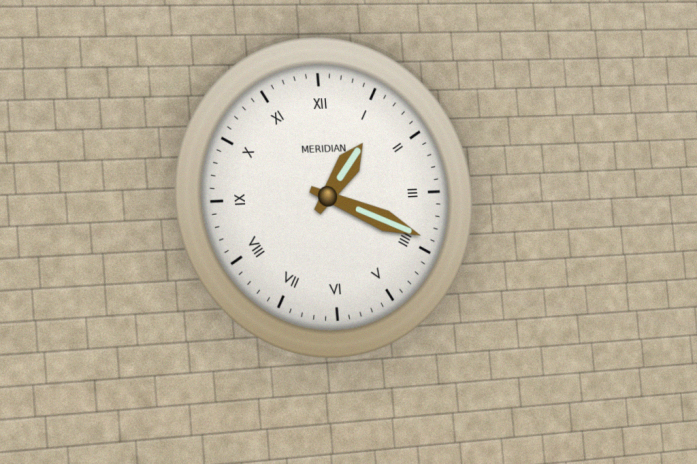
1,19
